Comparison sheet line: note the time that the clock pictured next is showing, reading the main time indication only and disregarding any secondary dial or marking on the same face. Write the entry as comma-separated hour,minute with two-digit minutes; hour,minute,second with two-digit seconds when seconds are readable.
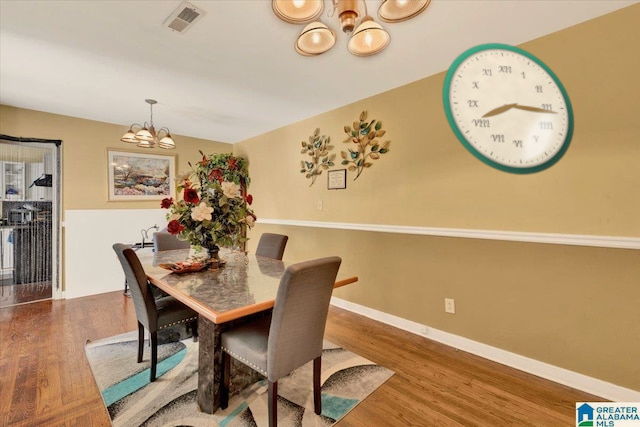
8,16
